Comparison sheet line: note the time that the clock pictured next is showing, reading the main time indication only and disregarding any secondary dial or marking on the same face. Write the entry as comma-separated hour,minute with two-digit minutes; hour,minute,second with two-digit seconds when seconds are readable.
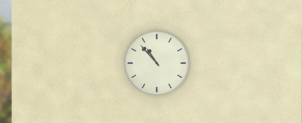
10,53
